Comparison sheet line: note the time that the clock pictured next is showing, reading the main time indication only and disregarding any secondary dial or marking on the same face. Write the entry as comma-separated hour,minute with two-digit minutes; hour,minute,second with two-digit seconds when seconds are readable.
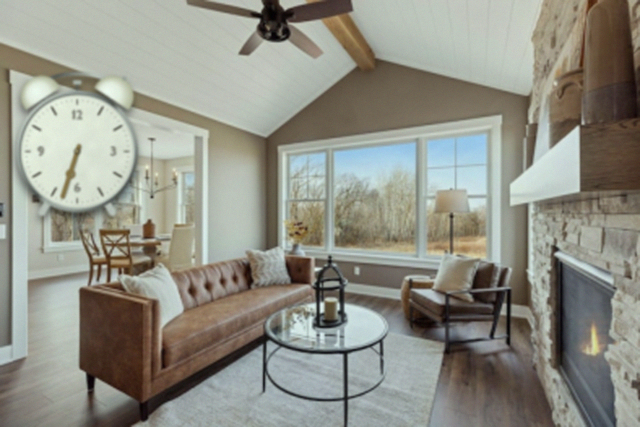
6,33
